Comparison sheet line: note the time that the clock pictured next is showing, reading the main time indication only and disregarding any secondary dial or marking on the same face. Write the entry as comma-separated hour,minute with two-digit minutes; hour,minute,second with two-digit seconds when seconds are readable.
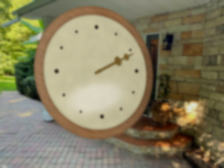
2,11
